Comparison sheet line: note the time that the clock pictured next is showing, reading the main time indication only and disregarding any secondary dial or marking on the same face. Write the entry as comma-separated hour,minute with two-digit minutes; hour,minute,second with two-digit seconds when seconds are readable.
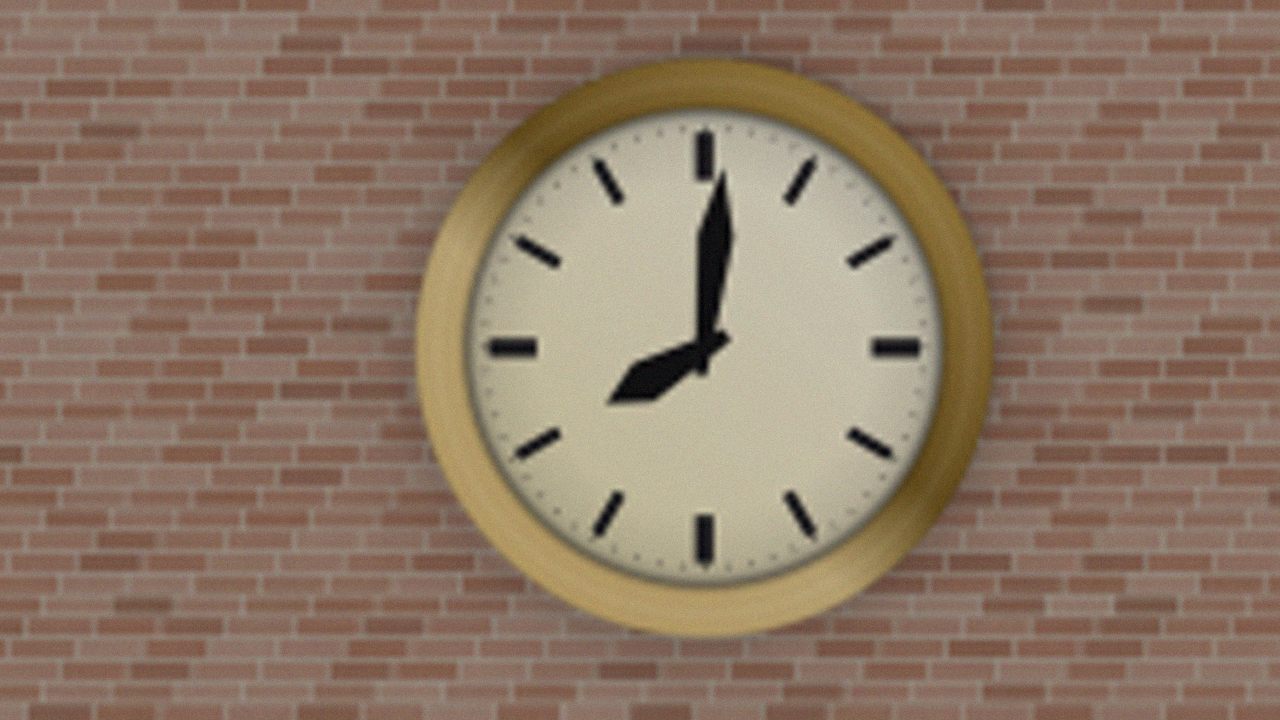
8,01
